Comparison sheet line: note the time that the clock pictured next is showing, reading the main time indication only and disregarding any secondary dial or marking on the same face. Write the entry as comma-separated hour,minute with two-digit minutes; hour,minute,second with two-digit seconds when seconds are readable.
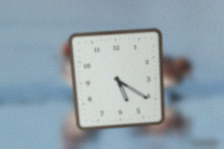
5,21
